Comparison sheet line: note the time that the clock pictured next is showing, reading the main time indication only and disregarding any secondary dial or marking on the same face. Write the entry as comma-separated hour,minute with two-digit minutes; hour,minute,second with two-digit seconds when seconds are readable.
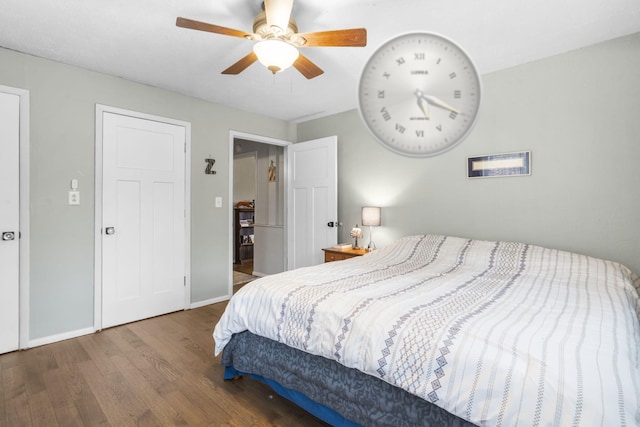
5,19
